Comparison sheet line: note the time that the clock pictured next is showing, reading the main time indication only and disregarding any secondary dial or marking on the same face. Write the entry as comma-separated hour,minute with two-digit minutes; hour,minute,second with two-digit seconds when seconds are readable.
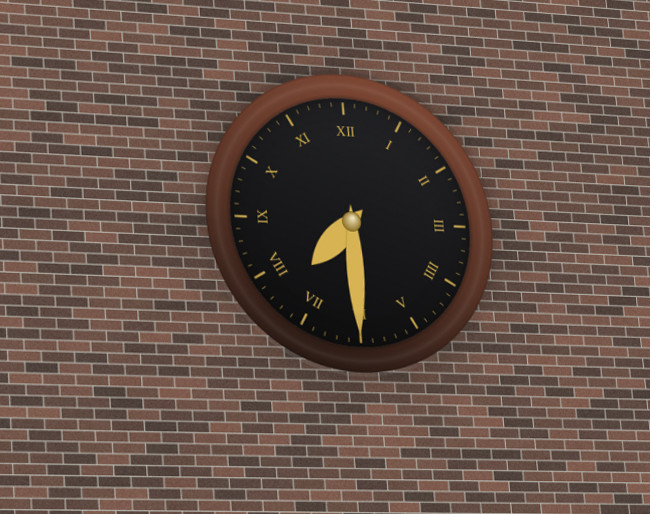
7,30
